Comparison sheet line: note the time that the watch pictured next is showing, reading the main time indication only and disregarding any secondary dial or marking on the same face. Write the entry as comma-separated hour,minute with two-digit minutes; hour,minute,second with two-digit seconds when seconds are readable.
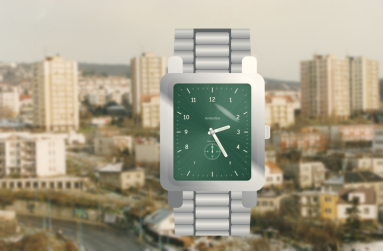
2,25
